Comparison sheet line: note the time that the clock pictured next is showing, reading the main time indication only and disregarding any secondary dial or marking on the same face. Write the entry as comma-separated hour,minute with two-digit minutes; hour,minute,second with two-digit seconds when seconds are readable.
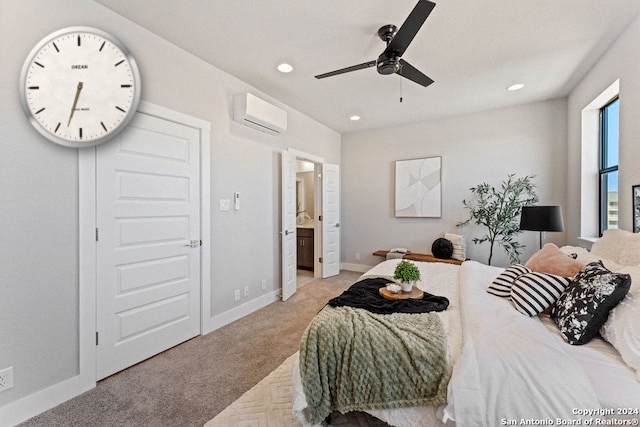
6,33
